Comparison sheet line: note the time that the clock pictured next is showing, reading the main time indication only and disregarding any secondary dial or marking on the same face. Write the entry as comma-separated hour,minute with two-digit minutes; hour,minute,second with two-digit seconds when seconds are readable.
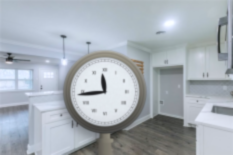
11,44
